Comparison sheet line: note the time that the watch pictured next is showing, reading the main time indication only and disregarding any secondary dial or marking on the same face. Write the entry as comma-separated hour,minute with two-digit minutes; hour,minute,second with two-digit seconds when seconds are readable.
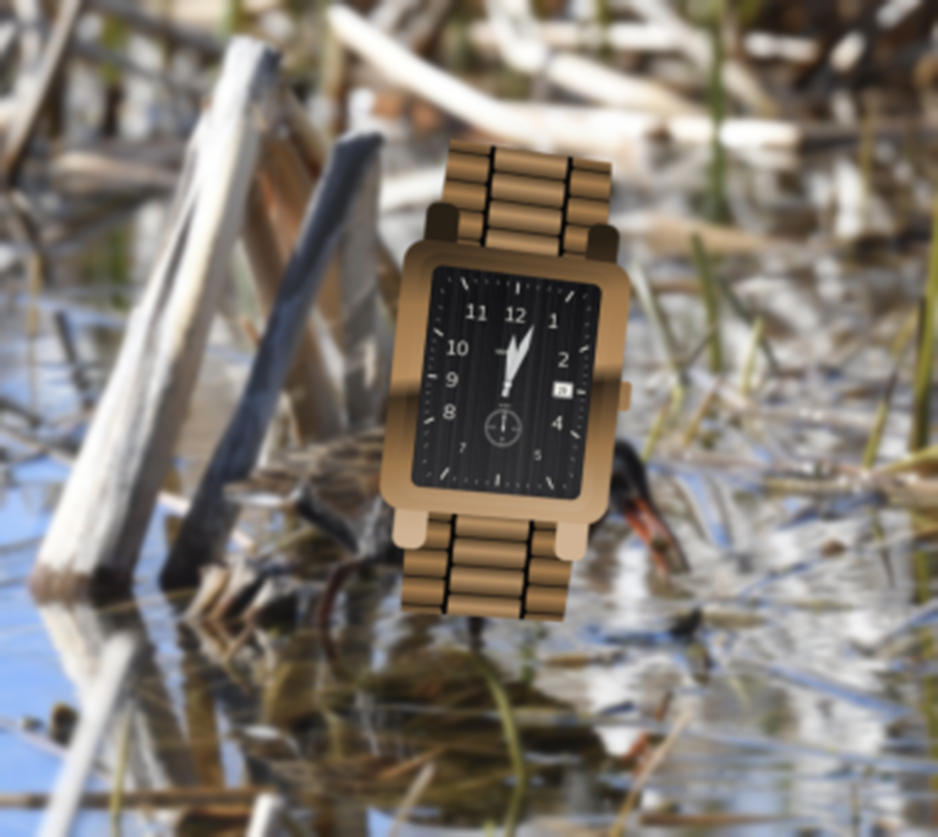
12,03
